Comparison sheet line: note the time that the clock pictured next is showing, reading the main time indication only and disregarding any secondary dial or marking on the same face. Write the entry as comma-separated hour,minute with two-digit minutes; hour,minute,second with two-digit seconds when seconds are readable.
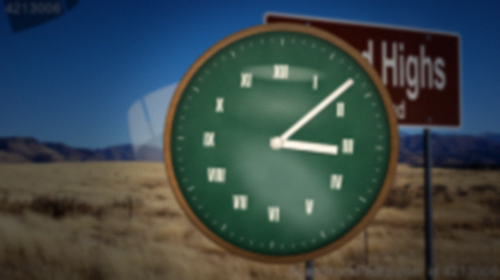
3,08
